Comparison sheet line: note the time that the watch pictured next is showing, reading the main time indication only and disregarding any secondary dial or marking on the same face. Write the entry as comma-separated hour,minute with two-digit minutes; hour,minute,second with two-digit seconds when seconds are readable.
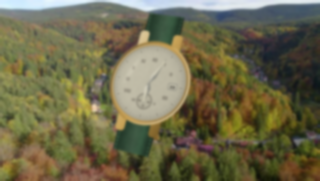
6,04
